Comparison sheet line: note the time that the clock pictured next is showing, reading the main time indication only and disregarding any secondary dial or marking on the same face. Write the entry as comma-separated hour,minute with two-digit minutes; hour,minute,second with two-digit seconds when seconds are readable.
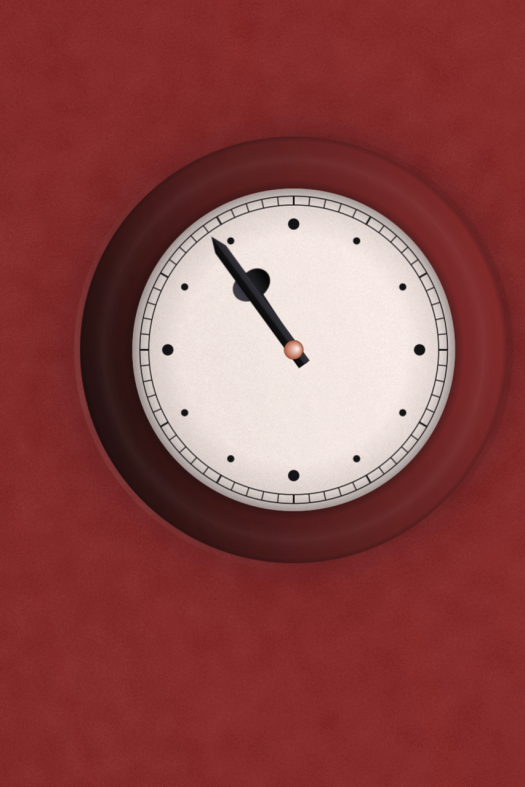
10,54
